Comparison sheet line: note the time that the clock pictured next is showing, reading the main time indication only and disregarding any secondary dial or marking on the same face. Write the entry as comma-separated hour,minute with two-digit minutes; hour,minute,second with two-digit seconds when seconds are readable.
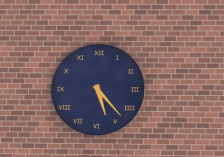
5,23
